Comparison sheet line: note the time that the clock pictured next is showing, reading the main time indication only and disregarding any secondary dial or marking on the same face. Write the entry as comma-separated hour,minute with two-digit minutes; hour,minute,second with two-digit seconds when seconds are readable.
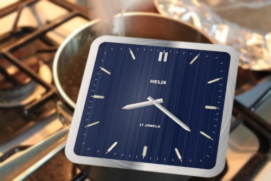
8,21
